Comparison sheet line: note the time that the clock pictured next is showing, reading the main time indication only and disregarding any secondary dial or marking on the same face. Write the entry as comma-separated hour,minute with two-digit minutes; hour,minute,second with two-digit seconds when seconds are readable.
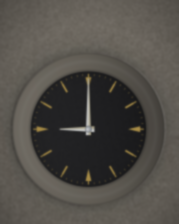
9,00
